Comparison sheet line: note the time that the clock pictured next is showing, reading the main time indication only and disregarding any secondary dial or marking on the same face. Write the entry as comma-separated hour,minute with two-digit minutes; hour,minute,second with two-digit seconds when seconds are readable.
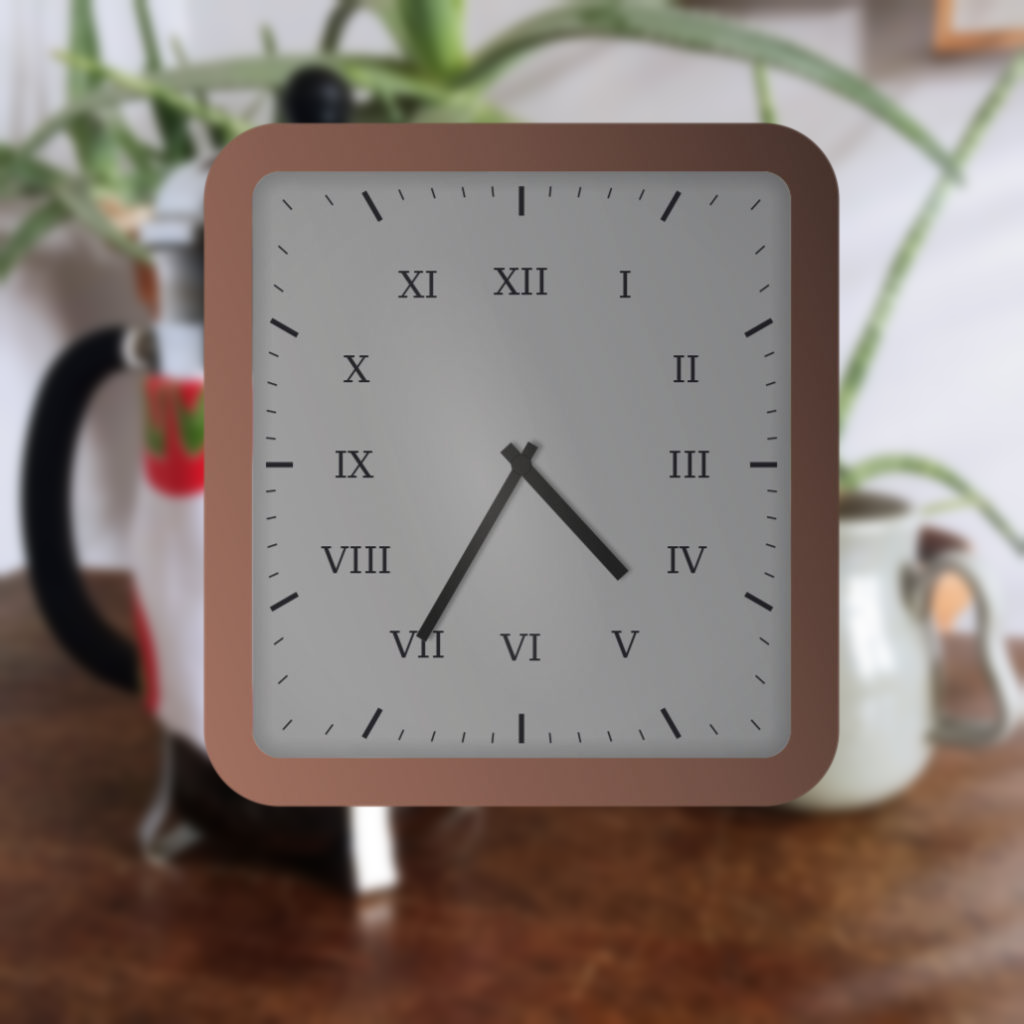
4,35
